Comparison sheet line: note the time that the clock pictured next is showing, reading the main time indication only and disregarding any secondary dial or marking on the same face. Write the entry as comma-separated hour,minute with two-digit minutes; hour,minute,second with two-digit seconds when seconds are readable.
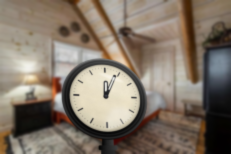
12,04
